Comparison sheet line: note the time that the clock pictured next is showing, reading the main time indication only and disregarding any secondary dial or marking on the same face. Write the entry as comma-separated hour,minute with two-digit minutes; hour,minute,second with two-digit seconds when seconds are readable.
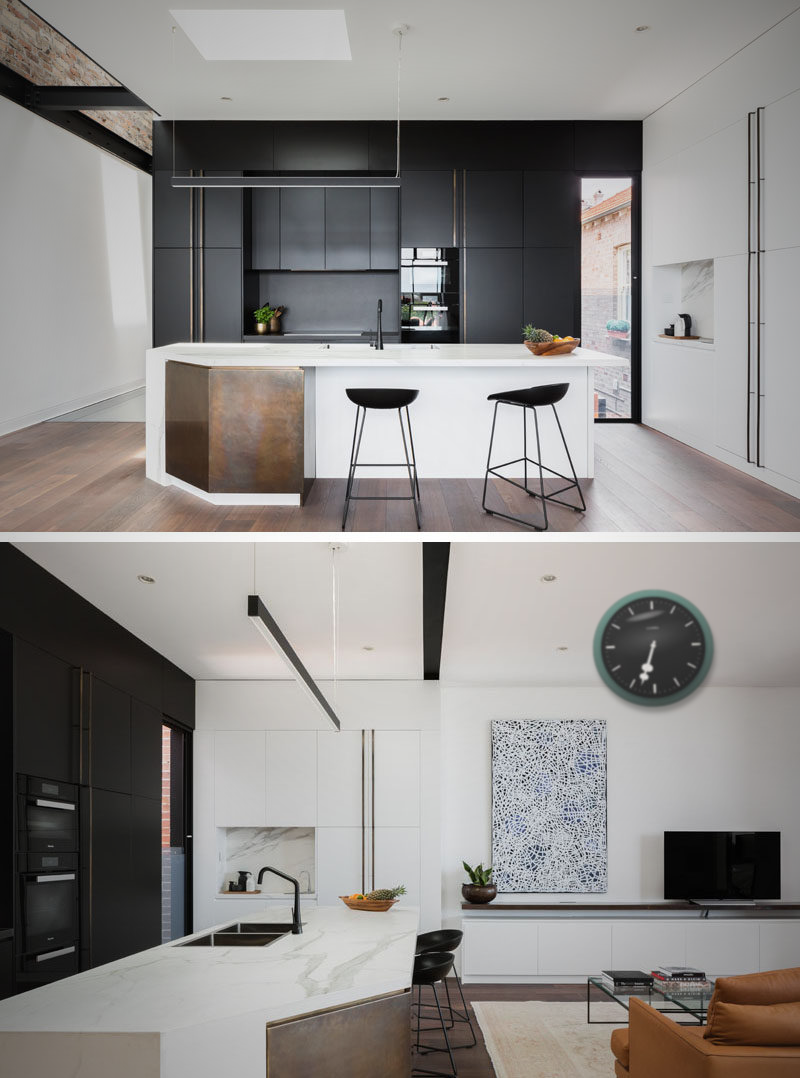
6,33
